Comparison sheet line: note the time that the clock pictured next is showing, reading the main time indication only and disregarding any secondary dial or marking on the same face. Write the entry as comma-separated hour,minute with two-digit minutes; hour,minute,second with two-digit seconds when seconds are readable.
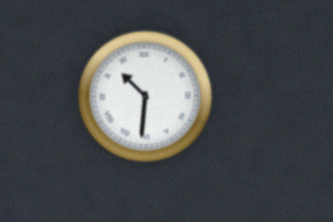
10,31
